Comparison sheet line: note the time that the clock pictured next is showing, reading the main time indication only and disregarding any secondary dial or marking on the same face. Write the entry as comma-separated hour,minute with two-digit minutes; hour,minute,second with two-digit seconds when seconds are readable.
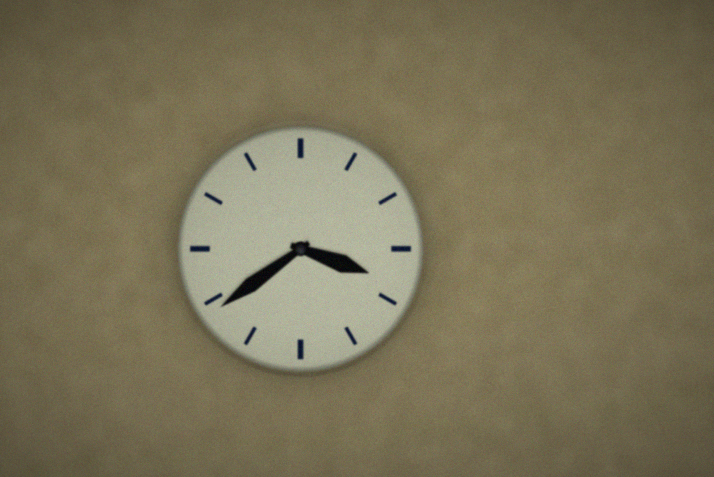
3,39
